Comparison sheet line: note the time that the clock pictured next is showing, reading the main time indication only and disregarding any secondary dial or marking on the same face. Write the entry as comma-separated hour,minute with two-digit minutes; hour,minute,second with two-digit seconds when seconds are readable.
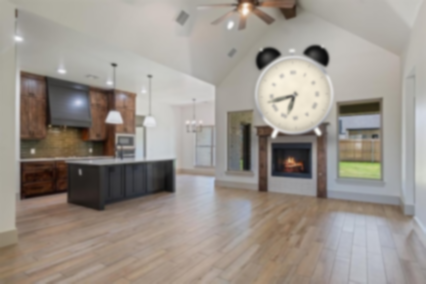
6,43
